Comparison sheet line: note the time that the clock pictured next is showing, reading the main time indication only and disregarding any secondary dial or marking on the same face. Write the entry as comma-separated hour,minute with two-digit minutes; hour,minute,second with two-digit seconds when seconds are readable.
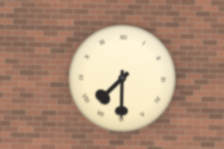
7,30
